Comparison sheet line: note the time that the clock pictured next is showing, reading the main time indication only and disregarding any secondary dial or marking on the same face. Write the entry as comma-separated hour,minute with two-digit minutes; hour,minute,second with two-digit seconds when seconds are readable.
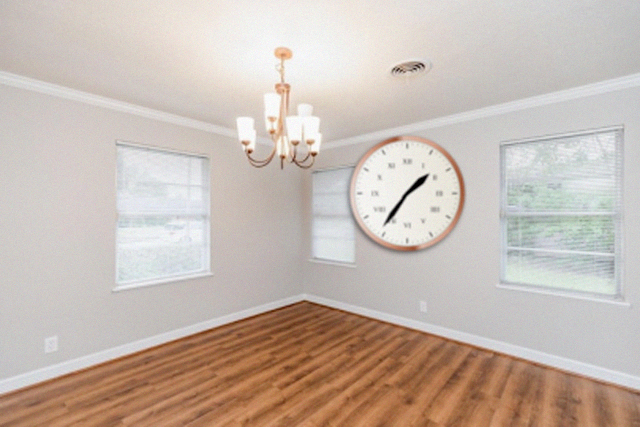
1,36
